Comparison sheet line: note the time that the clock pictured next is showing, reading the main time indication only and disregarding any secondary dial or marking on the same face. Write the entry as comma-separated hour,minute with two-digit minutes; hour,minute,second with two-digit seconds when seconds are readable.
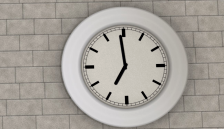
6,59
